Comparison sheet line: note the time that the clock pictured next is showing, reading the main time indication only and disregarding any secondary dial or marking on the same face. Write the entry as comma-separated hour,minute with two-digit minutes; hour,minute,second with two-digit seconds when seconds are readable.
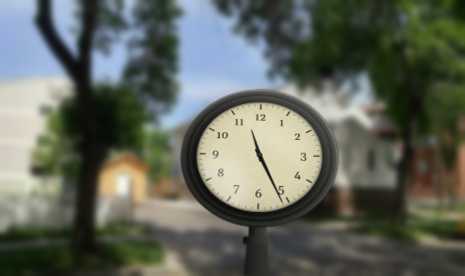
11,26
